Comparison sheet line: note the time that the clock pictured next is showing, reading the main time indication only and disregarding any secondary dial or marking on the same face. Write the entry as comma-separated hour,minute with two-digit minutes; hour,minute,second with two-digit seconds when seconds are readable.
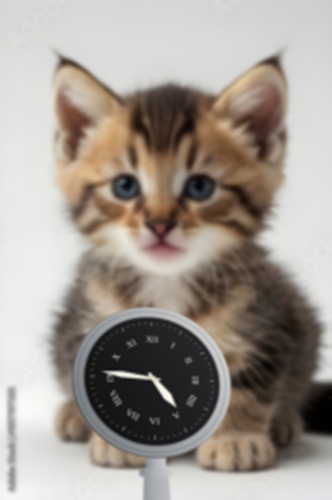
4,46
